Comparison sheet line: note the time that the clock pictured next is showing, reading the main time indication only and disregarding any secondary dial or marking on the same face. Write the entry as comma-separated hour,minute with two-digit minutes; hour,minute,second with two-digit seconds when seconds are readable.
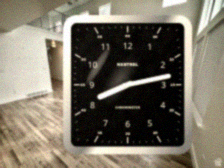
8,13
